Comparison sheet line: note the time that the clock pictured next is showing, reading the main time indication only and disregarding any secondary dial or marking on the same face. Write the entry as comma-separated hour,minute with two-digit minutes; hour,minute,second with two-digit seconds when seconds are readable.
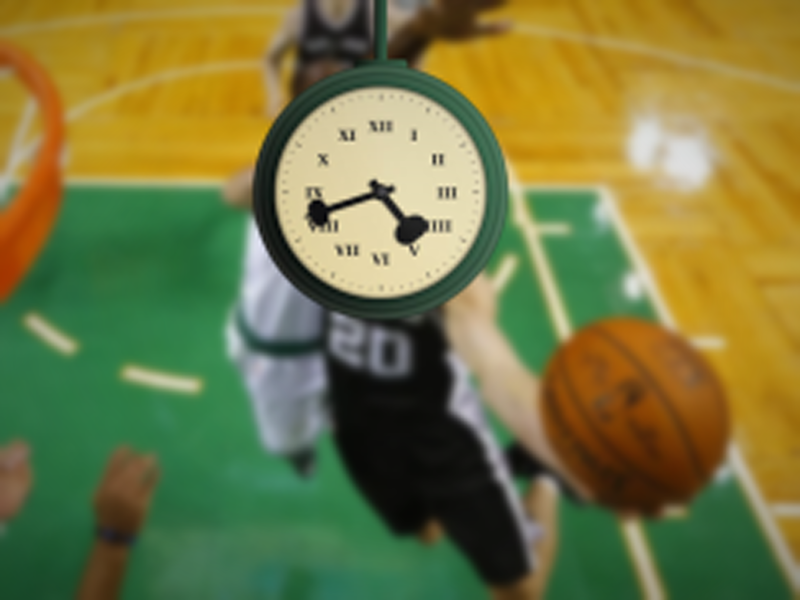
4,42
